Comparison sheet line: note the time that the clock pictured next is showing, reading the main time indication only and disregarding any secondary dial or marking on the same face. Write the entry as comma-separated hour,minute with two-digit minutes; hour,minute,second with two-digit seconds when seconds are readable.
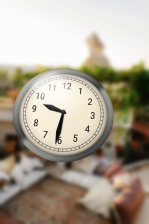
9,31
